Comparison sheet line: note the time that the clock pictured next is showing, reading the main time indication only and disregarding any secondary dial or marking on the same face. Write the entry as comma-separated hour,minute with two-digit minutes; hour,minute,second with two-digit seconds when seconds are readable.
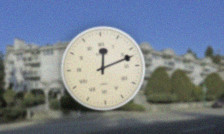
12,12
